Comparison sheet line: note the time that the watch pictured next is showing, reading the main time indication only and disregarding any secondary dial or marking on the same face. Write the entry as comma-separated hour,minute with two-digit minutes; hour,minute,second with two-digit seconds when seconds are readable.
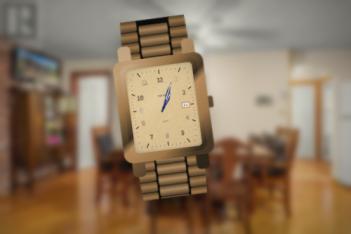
1,04
